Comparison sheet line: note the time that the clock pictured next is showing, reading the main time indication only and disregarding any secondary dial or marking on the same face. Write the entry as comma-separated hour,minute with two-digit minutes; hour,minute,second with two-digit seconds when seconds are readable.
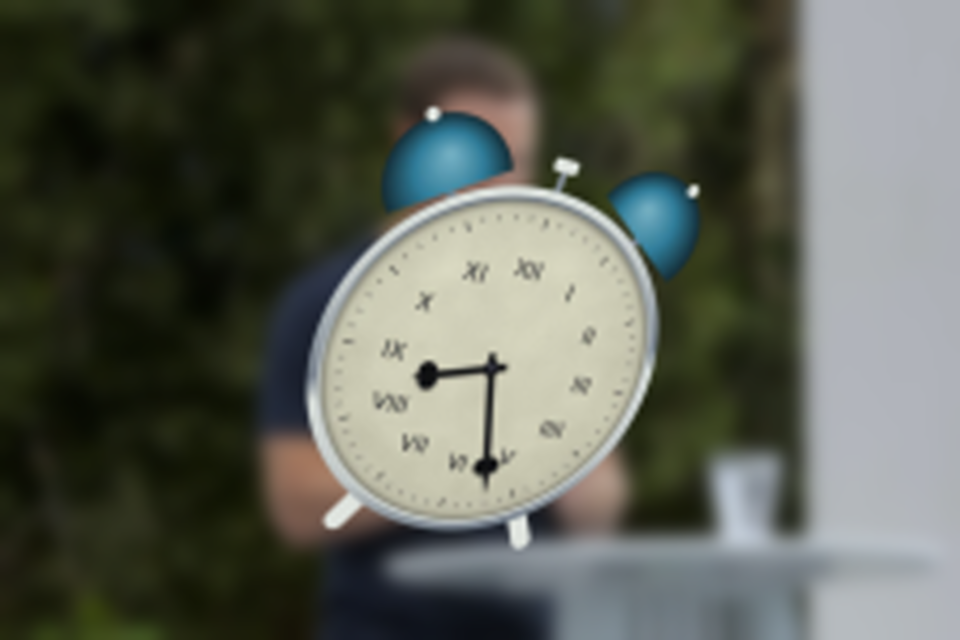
8,27
